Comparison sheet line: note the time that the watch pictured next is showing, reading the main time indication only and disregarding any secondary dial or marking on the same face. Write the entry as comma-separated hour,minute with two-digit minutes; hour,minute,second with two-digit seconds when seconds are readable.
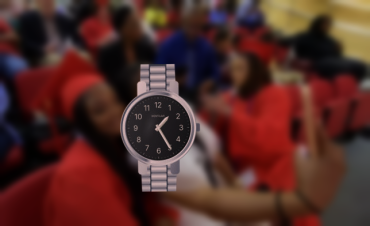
1,25
